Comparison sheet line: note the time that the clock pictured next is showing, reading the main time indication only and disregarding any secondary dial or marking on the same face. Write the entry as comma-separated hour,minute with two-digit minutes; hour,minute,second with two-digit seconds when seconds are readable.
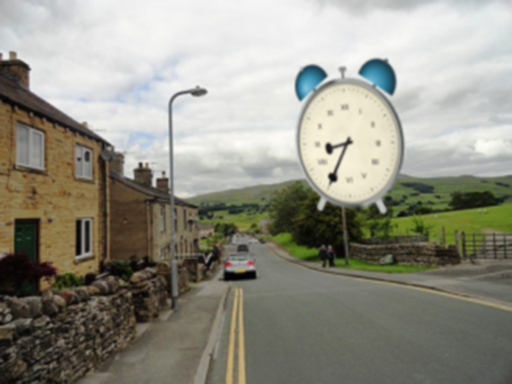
8,35
